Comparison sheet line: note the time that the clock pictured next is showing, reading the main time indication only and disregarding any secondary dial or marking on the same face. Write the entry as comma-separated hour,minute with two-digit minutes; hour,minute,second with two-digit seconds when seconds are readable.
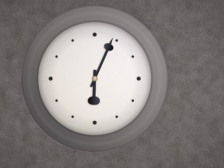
6,04
